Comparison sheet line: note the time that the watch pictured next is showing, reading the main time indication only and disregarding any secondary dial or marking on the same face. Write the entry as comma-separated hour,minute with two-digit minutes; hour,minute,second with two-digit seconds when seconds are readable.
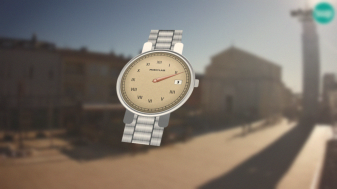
2,11
